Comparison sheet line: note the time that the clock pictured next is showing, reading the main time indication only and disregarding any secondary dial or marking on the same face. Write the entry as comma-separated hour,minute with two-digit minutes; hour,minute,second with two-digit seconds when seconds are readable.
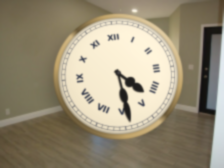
4,29
